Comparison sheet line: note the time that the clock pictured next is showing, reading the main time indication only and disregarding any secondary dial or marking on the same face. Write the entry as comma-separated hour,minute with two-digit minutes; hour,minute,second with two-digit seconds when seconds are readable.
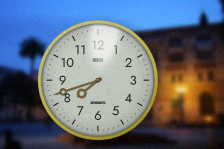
7,42
